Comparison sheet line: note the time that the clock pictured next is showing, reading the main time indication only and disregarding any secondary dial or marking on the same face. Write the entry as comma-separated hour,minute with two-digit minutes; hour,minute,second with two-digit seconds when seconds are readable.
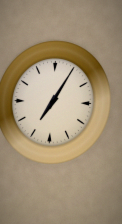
7,05
